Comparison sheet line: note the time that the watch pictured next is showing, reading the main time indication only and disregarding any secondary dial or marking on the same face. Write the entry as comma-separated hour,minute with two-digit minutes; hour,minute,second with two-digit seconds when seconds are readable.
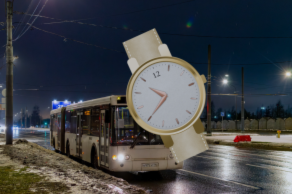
10,40
